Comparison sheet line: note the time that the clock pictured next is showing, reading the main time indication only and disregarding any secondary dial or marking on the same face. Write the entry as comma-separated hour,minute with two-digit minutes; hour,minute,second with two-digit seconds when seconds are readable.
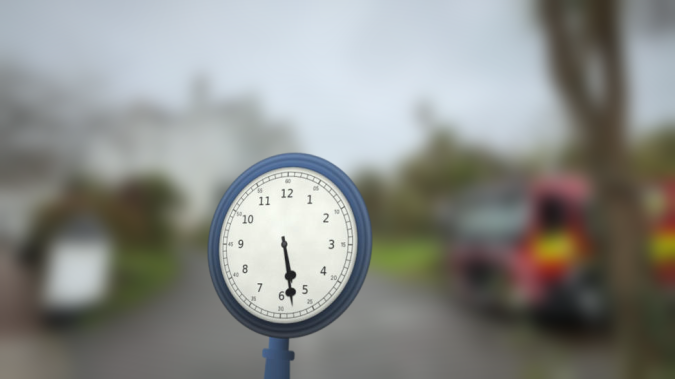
5,28
